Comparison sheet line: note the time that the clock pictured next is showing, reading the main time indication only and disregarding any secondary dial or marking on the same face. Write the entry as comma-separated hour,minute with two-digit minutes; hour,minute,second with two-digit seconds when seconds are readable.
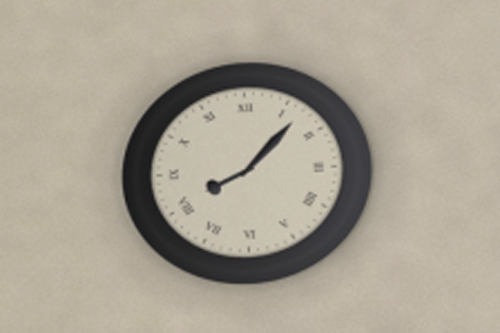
8,07
